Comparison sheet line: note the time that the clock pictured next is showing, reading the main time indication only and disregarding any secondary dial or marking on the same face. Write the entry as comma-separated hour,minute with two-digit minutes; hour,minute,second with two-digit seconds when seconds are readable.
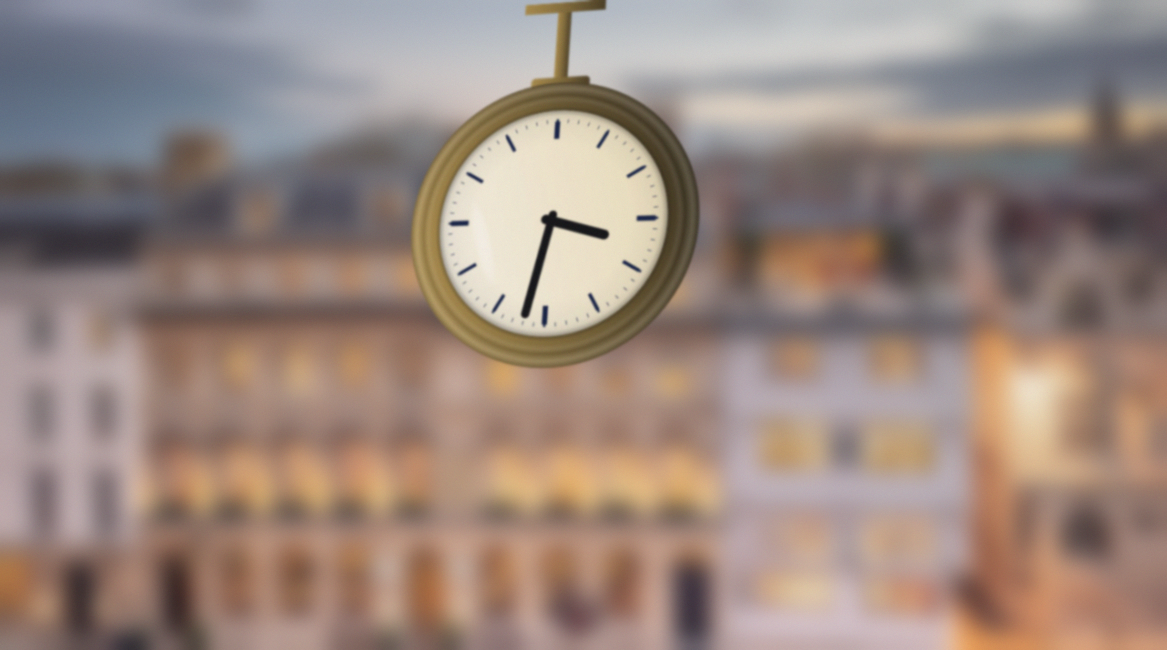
3,32
